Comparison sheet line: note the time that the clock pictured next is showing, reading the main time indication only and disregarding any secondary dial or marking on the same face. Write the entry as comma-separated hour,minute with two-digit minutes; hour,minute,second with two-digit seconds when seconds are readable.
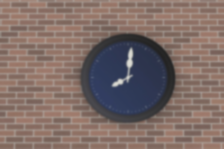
8,01
